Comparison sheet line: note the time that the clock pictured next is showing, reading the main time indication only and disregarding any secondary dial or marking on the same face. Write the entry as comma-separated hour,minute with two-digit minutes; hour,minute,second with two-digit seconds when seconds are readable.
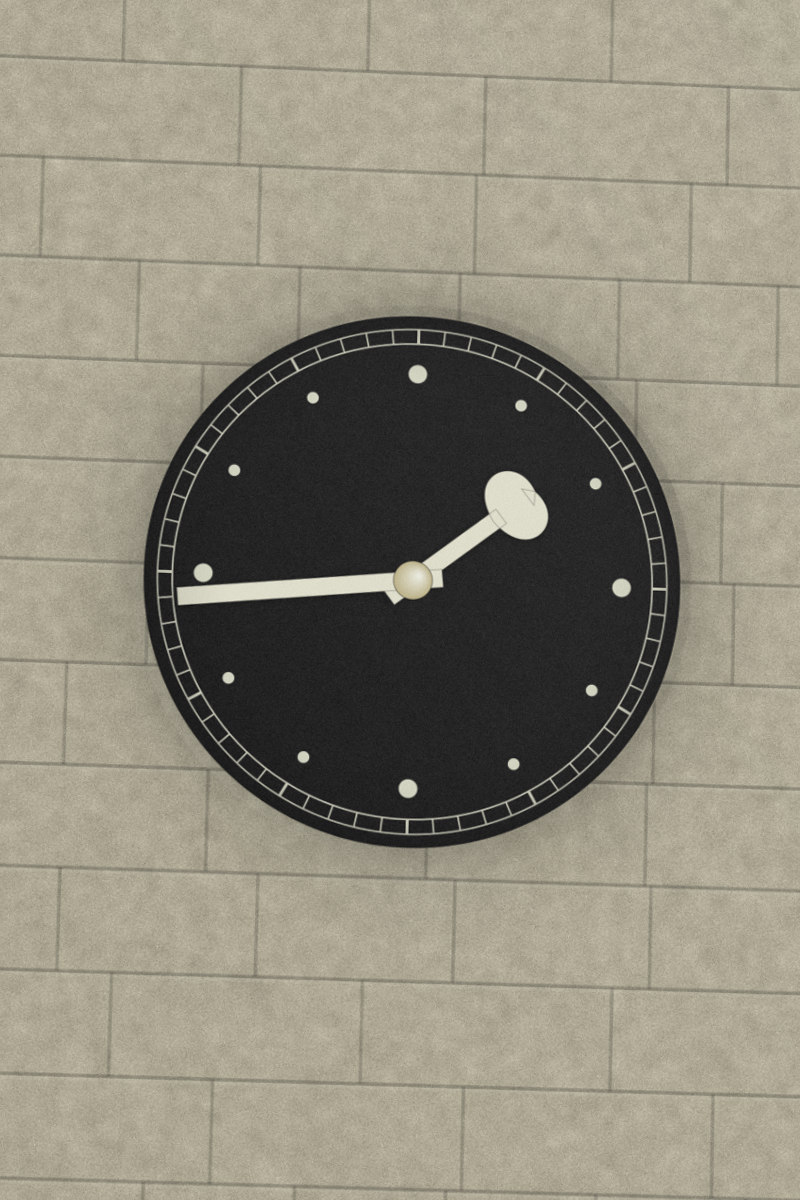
1,44
